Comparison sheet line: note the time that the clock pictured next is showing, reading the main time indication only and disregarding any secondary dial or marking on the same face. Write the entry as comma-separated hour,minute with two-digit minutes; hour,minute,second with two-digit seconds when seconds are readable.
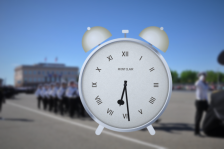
6,29
